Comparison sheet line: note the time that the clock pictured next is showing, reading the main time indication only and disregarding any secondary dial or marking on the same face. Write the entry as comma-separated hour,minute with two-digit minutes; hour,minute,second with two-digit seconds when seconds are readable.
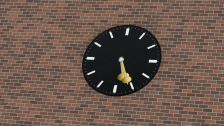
5,26
